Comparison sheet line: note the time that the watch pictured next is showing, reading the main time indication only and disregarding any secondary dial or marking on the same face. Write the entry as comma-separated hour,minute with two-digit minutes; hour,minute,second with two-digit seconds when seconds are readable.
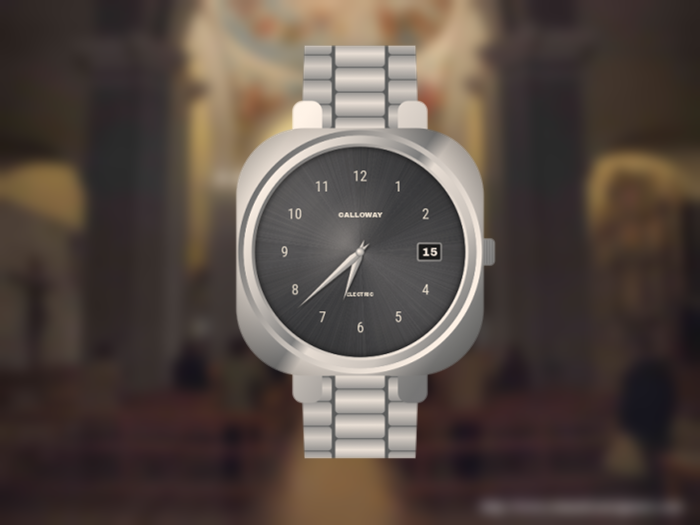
6,38
